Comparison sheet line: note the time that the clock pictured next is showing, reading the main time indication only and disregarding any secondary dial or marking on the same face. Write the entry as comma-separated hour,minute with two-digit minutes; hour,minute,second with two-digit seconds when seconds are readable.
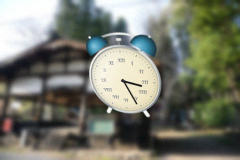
3,26
